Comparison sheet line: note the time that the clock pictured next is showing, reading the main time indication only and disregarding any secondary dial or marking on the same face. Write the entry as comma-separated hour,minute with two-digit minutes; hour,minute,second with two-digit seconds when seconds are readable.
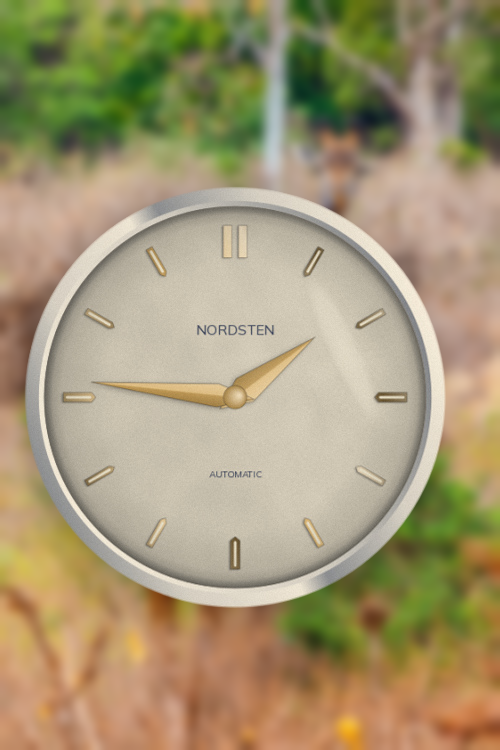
1,46
